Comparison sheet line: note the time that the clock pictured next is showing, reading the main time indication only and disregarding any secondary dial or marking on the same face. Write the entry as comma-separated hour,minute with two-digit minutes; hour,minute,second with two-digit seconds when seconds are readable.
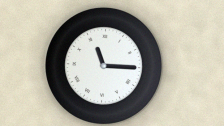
11,15
